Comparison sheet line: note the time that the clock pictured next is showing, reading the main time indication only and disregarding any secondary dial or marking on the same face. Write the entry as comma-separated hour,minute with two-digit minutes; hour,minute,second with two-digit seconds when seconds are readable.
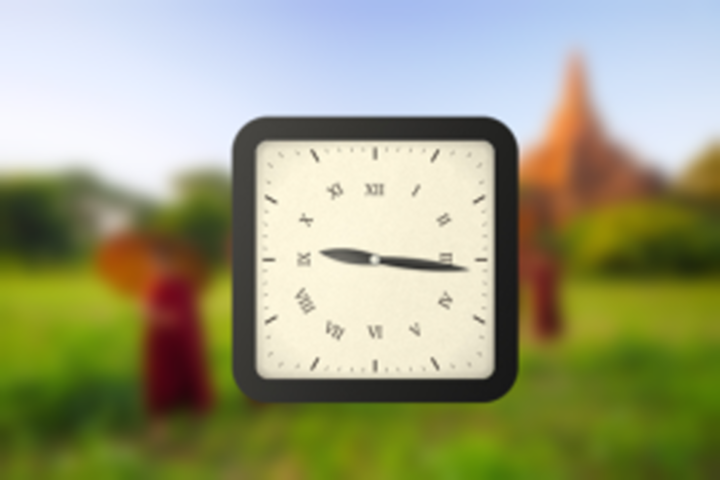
9,16
